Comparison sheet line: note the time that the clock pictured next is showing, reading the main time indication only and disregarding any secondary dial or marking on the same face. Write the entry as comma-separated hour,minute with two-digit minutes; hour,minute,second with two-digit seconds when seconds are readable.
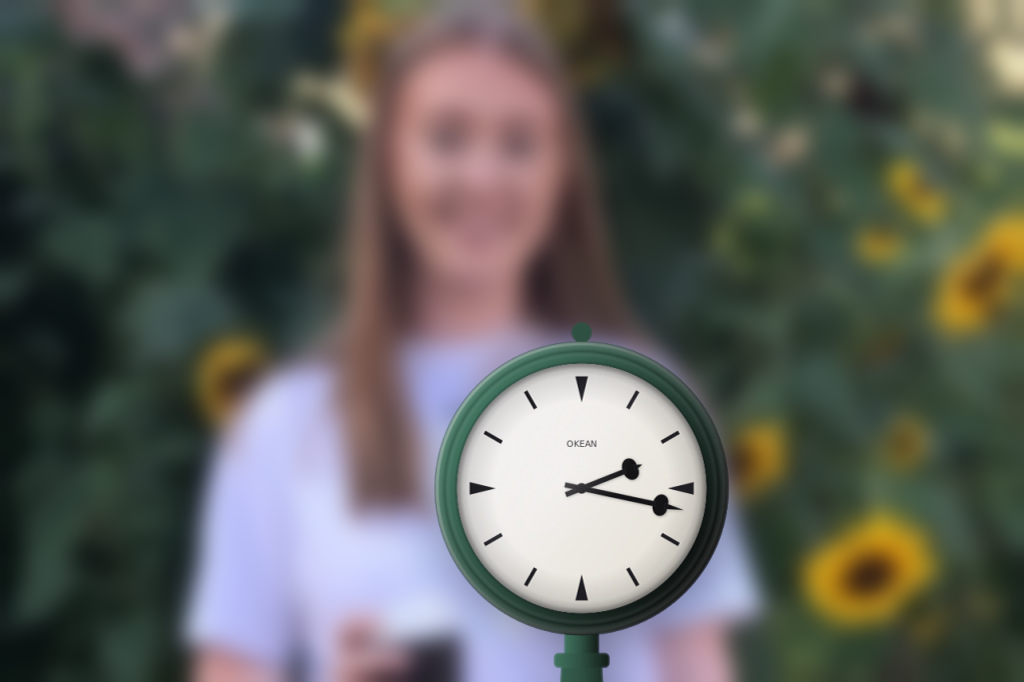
2,17
